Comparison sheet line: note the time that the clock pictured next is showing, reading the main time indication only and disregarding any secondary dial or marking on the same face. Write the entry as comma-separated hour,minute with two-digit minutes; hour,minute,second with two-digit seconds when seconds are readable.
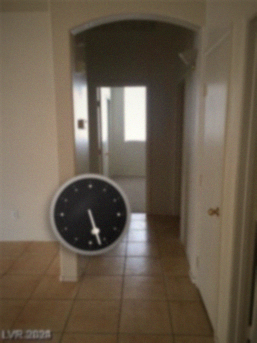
5,27
